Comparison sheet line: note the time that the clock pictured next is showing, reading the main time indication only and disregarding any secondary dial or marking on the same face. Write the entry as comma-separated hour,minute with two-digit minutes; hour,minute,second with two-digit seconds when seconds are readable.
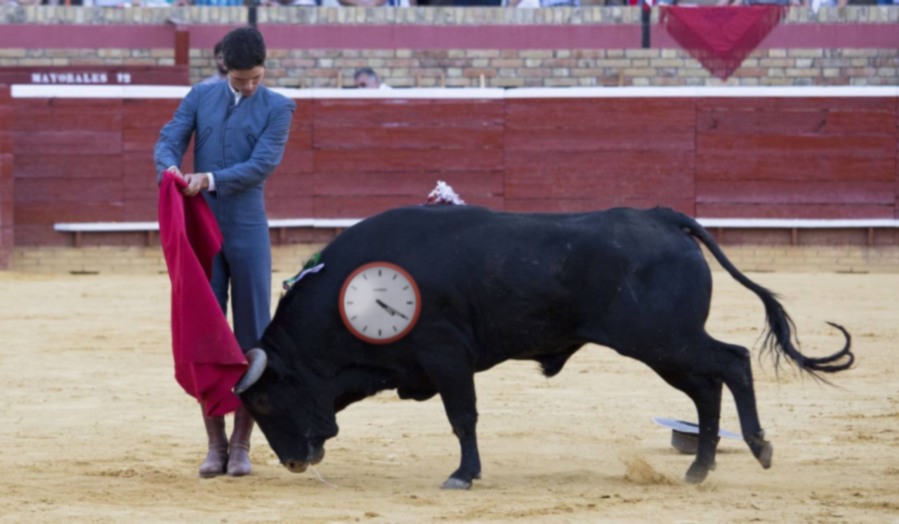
4,20
